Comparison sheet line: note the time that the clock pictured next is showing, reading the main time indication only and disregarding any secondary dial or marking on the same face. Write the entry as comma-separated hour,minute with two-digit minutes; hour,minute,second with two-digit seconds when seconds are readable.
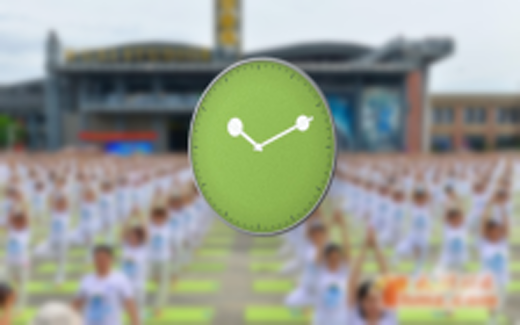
10,11
